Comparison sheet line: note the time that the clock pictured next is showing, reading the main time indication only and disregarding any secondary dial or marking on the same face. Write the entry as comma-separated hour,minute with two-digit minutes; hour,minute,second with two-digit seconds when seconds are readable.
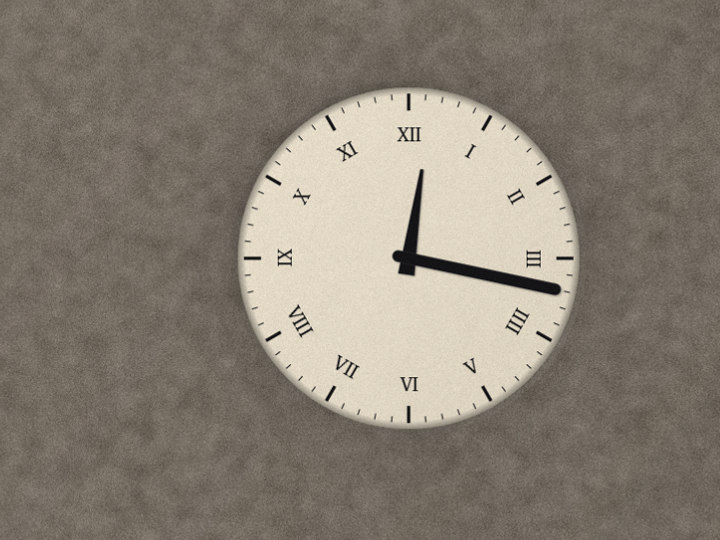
12,17
